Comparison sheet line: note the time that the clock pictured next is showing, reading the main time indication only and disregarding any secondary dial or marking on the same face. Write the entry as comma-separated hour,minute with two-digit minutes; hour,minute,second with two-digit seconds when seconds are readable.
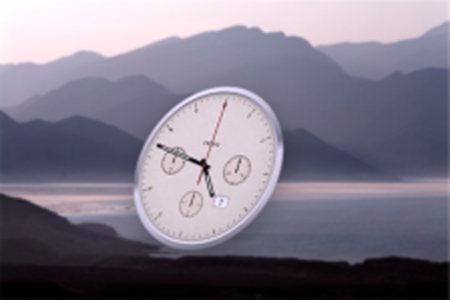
4,47
